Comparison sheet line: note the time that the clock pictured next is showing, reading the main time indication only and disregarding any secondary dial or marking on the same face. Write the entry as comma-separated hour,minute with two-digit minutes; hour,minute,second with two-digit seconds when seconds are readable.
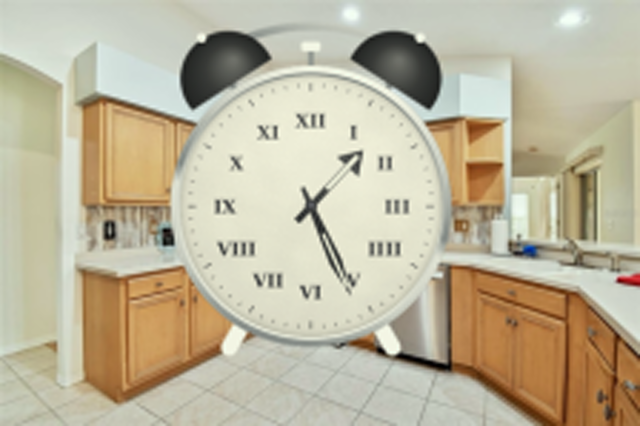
1,26
